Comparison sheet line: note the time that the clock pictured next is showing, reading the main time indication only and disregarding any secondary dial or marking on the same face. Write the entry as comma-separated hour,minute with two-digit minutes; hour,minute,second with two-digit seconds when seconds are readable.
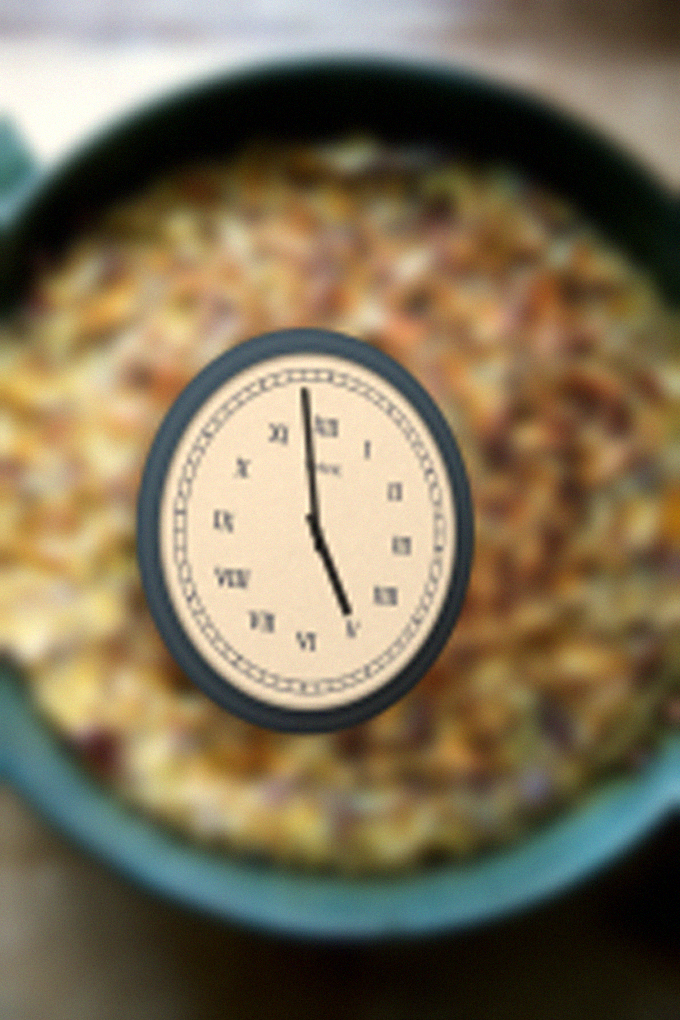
4,58
